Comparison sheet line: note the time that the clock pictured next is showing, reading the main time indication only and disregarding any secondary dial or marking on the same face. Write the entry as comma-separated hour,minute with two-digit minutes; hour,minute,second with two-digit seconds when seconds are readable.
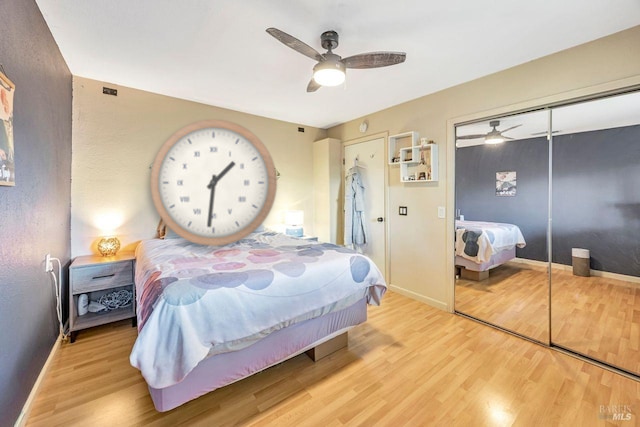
1,31
